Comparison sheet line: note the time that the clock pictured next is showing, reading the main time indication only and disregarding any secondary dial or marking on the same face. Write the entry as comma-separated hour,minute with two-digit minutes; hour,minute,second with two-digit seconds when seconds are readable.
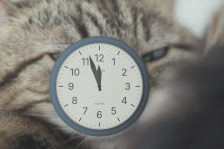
11,57
